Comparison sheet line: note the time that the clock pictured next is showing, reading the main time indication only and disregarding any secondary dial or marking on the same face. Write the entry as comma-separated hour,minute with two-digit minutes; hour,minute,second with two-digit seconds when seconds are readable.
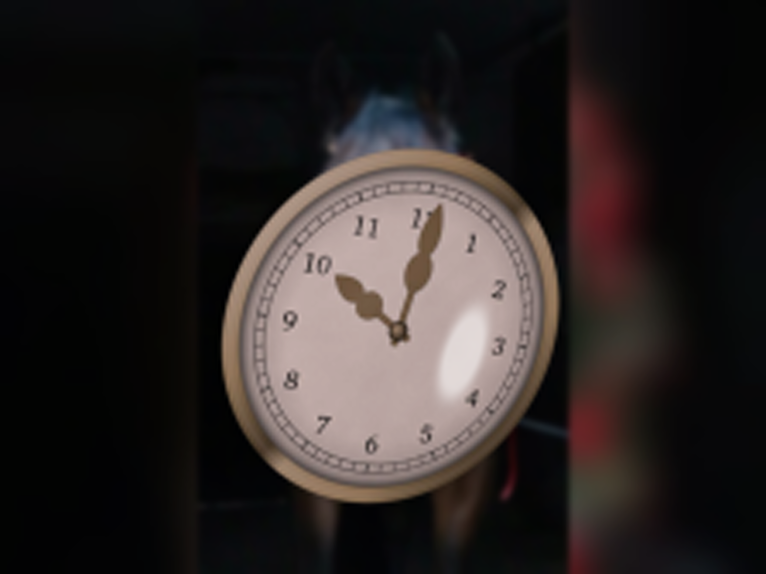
10,01
